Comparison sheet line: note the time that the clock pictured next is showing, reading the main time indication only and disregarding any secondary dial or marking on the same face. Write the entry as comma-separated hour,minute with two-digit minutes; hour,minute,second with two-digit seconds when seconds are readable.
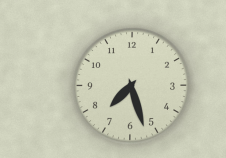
7,27
